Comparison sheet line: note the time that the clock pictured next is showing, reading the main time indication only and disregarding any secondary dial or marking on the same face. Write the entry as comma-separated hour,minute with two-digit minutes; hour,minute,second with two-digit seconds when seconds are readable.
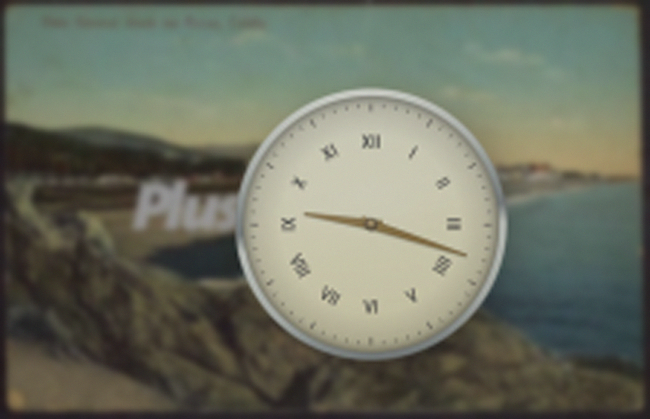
9,18
